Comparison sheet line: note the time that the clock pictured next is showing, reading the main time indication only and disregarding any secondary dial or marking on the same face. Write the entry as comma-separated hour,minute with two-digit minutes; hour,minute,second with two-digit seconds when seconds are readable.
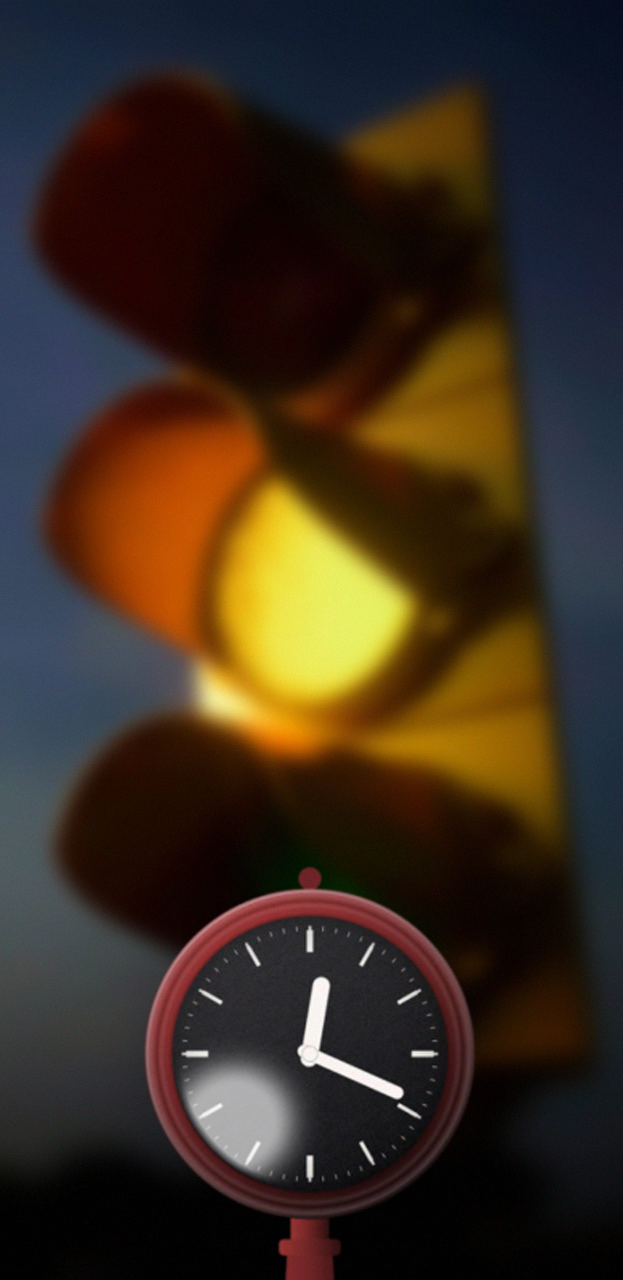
12,19
